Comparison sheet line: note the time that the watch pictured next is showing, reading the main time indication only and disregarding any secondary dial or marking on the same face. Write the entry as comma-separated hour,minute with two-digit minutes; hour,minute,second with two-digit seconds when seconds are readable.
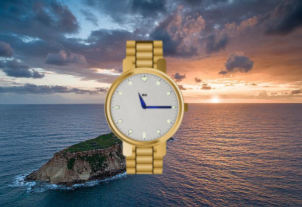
11,15
